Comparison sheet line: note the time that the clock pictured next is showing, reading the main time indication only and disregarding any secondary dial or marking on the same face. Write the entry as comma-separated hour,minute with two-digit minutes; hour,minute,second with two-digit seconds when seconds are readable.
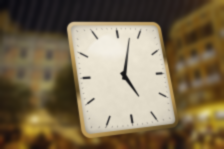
5,03
